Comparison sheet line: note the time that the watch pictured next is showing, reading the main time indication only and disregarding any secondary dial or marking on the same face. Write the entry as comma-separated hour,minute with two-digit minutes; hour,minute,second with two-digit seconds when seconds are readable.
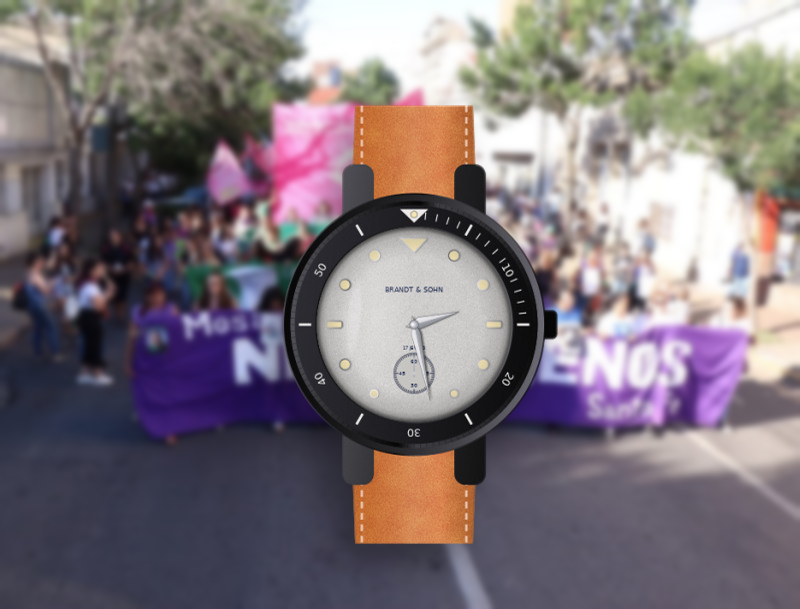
2,28
